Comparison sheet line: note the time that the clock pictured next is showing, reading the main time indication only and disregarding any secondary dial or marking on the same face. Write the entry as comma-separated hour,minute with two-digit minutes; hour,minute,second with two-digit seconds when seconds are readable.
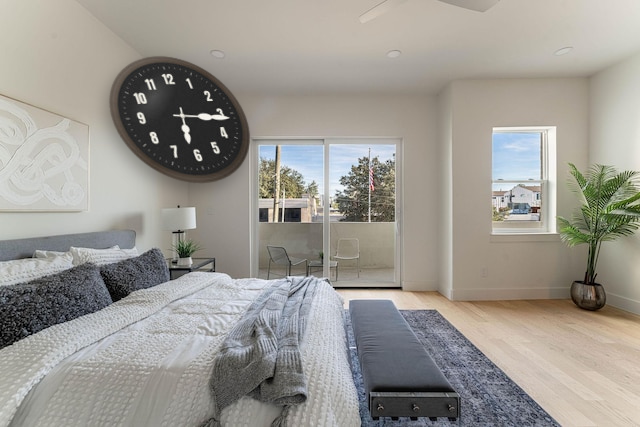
6,16
